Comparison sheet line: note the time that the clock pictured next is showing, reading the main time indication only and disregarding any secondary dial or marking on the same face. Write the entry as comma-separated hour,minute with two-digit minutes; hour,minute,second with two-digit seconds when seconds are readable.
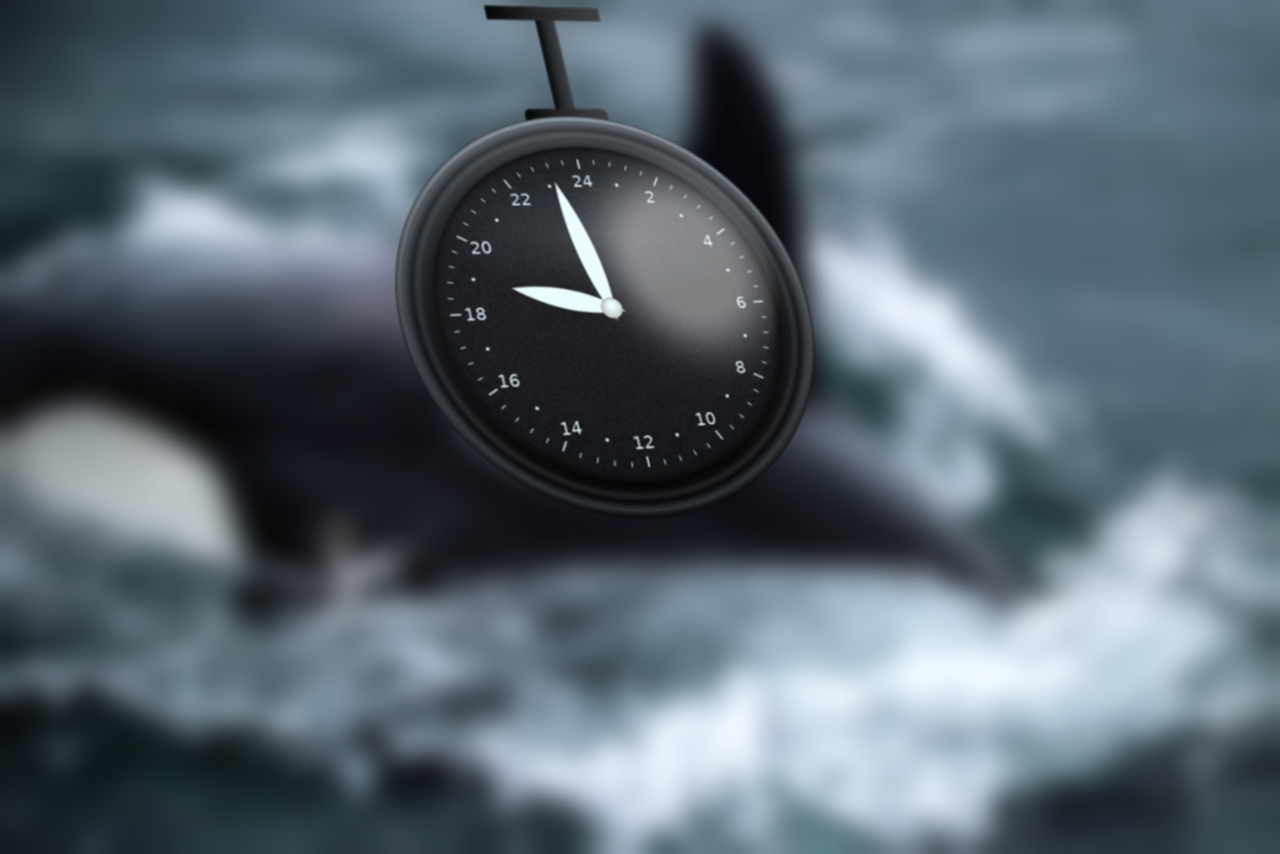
18,58
